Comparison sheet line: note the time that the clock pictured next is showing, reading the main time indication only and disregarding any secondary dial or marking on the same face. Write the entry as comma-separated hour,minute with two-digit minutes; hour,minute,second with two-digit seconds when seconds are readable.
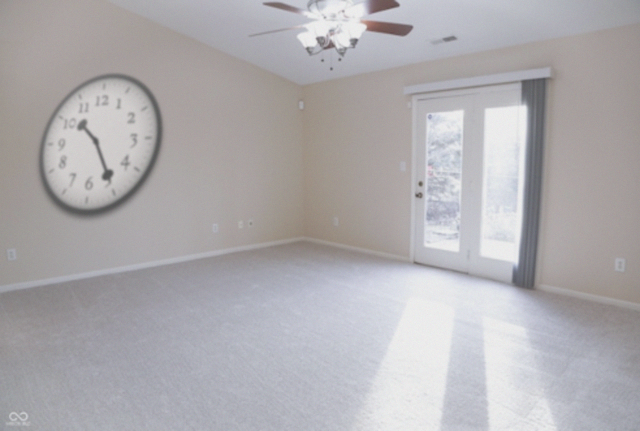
10,25
